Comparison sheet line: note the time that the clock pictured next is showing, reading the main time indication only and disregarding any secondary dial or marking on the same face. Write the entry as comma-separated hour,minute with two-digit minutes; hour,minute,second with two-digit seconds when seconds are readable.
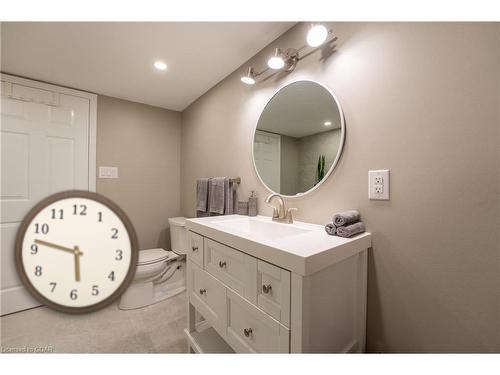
5,47
